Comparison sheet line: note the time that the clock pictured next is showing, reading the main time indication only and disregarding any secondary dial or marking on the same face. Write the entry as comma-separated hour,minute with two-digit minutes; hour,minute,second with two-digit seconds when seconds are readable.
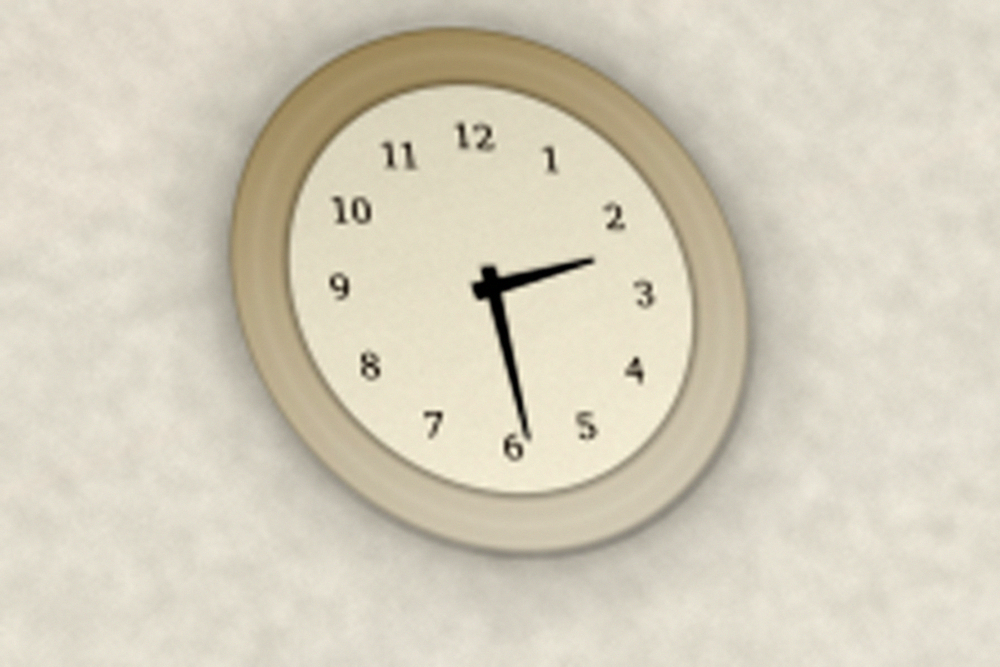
2,29
